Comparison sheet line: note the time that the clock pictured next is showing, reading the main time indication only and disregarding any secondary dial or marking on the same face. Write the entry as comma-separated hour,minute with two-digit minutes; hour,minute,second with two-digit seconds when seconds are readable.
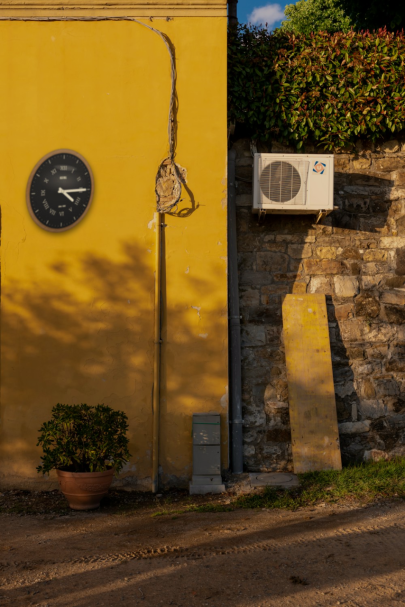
4,15
